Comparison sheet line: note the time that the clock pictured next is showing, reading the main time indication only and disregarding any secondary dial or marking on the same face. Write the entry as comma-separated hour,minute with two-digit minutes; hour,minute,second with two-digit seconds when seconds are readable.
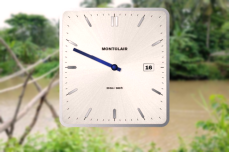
9,49
